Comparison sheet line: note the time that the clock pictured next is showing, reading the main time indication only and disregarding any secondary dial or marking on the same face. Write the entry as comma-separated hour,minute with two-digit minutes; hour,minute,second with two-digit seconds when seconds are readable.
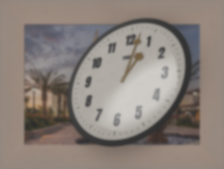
1,02
